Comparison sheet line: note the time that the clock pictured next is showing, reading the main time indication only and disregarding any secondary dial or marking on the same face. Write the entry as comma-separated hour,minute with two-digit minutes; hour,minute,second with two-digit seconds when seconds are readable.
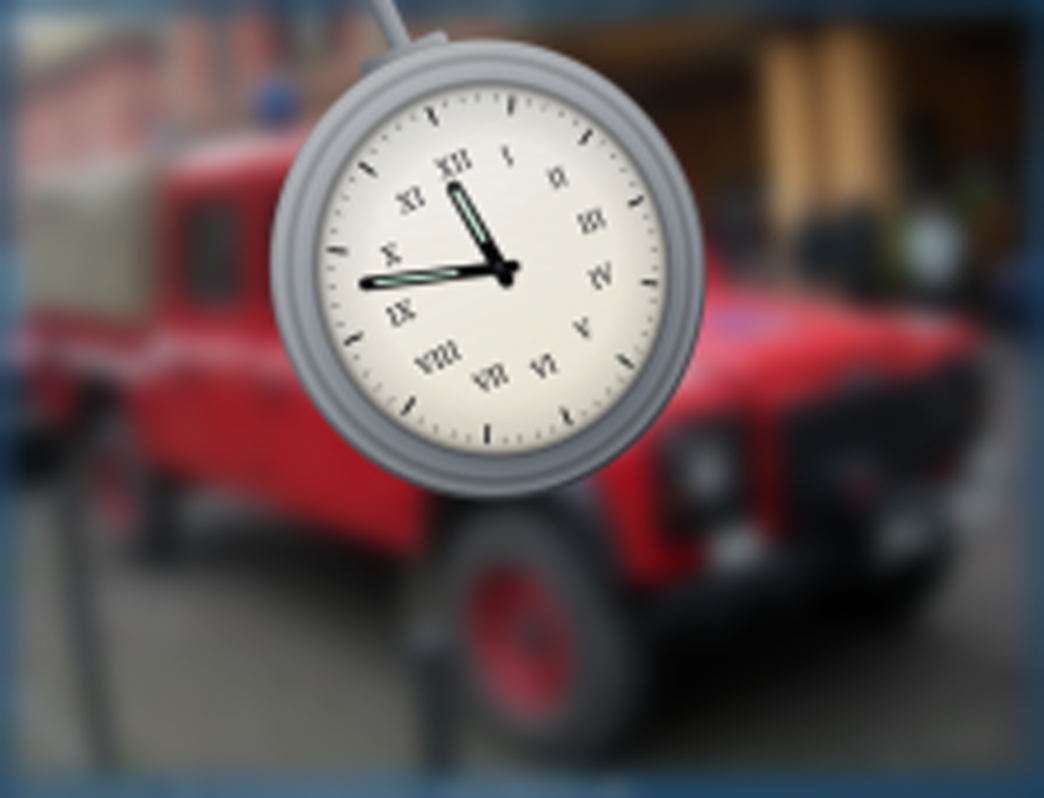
11,48
